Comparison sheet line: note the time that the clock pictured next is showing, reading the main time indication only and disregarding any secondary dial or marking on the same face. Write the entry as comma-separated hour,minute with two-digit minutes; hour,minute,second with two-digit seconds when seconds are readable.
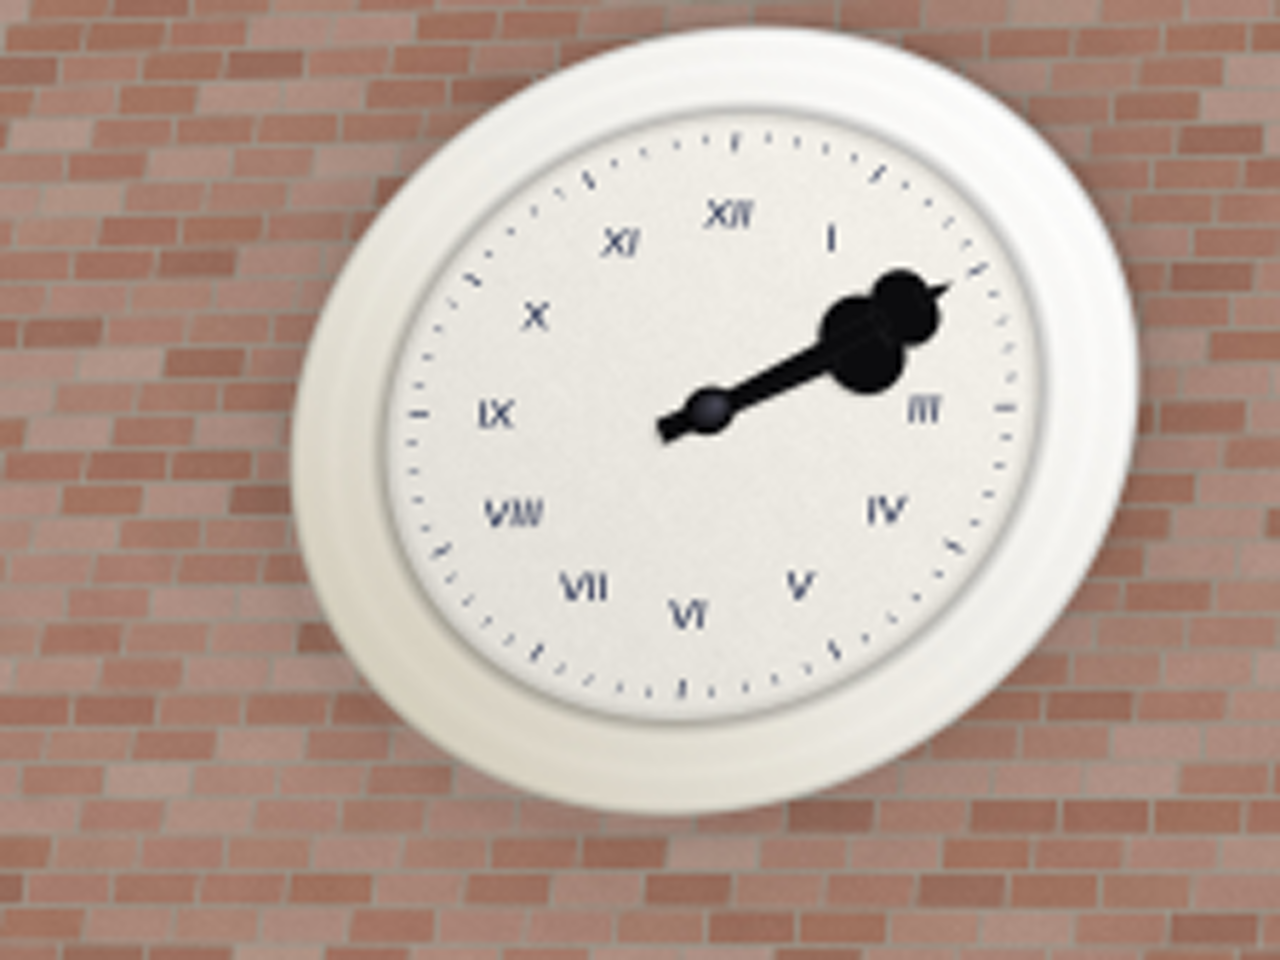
2,10
